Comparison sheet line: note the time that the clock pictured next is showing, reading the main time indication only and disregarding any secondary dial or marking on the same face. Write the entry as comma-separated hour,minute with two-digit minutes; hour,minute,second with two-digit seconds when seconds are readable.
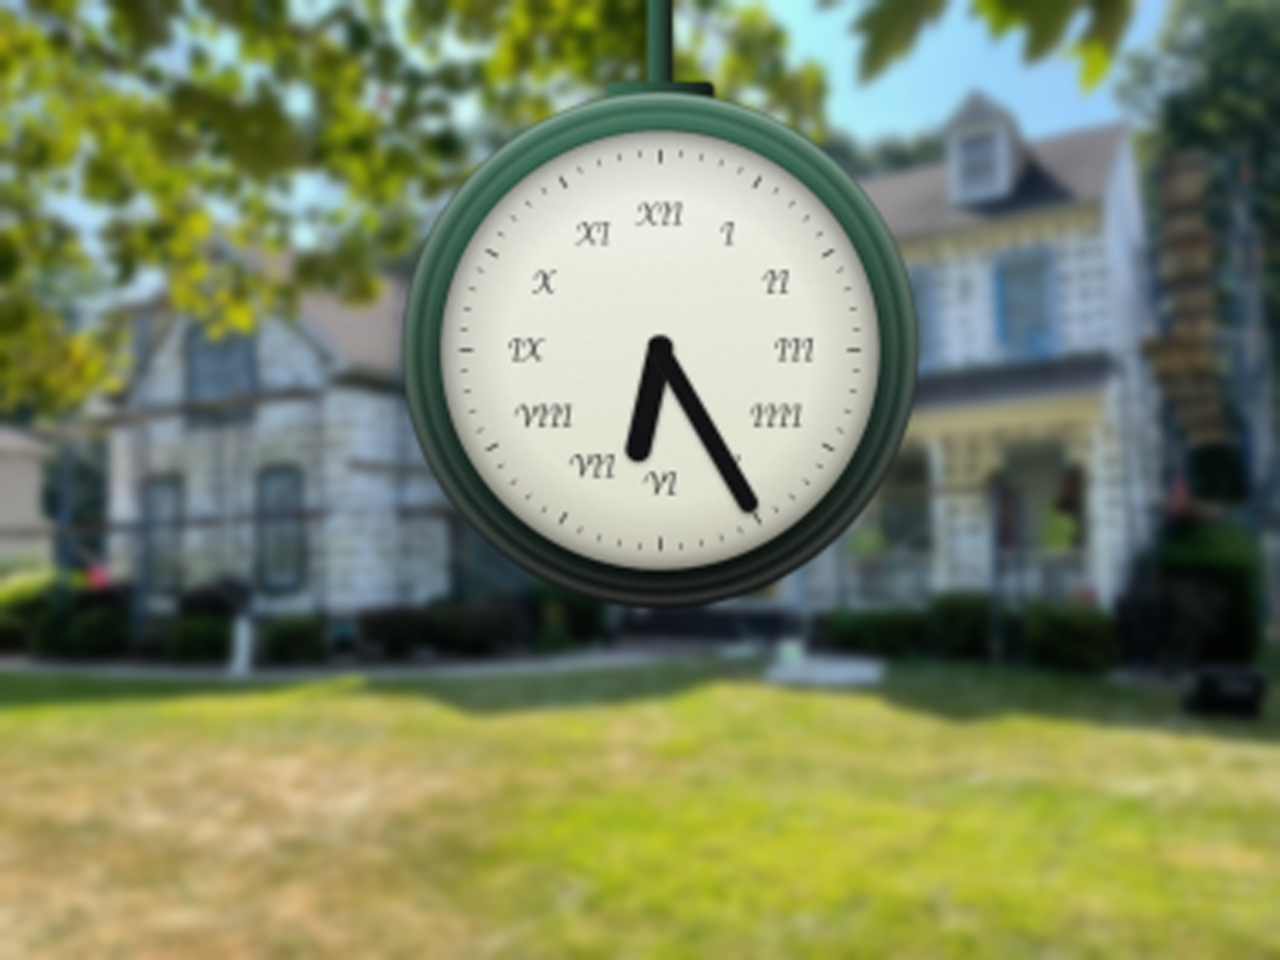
6,25
